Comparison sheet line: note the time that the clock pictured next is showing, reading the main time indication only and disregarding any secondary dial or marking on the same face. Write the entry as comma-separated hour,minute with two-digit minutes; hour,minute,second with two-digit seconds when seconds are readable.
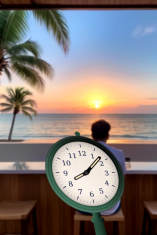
8,08
